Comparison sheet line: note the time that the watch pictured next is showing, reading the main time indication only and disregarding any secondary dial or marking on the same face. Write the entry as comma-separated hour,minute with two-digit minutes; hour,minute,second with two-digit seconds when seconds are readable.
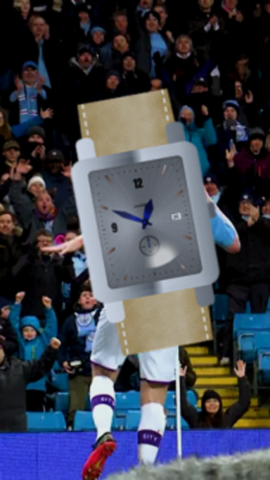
12,50
